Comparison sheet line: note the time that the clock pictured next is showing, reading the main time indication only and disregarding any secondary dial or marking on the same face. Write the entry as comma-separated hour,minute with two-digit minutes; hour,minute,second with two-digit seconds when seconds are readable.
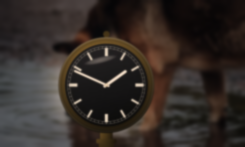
1,49
